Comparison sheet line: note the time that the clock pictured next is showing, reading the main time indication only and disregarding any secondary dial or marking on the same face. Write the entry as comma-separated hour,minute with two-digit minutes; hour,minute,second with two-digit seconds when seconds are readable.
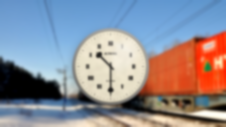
10,30
